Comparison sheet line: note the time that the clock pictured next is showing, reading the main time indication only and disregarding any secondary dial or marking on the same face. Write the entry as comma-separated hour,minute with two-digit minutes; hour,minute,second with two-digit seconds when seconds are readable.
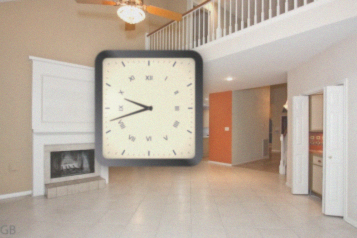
9,42
